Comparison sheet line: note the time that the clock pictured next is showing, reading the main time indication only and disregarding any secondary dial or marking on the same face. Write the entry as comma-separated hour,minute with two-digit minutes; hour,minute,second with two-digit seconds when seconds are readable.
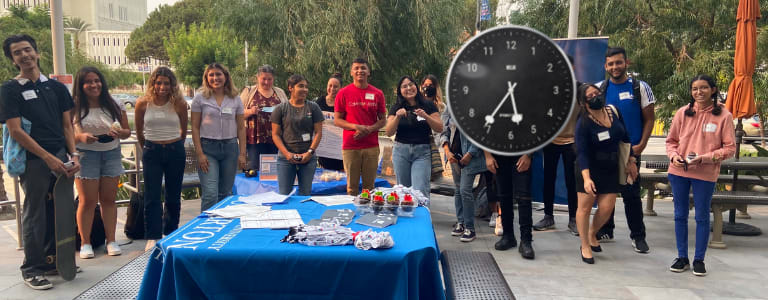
5,36
